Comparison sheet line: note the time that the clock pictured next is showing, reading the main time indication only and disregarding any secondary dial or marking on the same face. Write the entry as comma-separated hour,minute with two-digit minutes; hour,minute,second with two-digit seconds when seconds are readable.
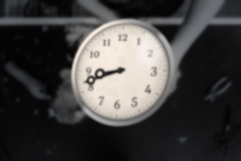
8,42
